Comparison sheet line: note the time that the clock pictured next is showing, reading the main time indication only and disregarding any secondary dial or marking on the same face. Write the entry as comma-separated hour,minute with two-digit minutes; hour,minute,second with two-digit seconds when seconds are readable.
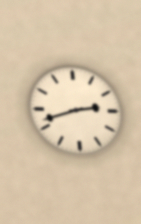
2,42
